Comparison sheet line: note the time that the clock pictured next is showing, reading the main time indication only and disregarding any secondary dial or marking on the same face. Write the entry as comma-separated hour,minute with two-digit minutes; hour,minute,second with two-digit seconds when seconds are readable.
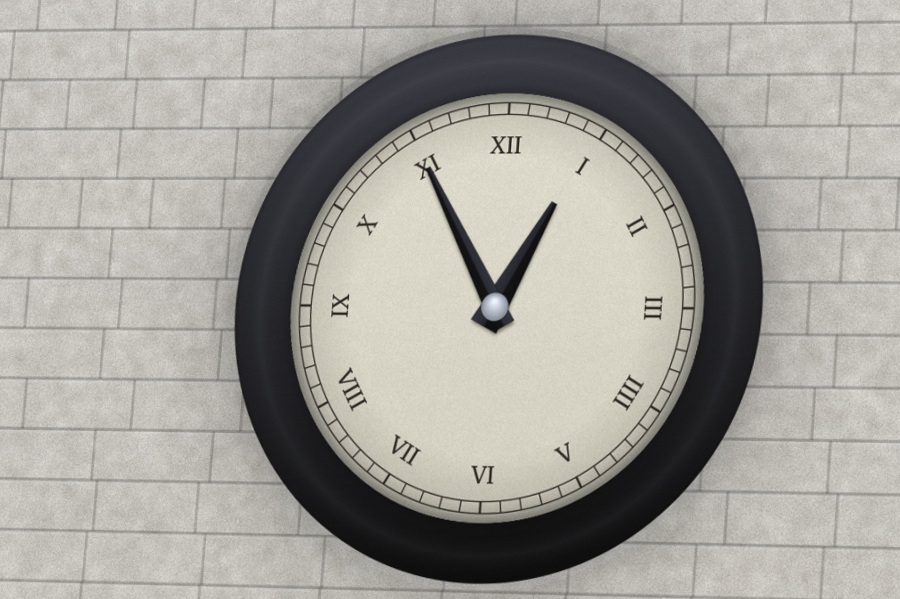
12,55
